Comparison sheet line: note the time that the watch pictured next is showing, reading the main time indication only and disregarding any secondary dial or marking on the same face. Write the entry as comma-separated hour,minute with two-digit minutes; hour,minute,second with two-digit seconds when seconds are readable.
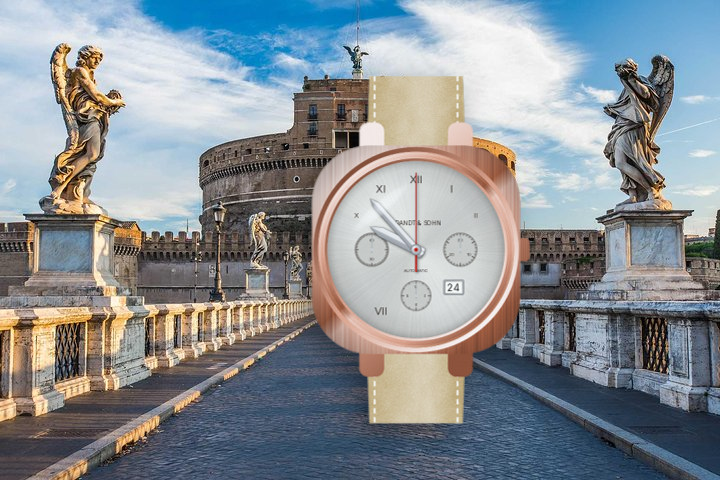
9,53
